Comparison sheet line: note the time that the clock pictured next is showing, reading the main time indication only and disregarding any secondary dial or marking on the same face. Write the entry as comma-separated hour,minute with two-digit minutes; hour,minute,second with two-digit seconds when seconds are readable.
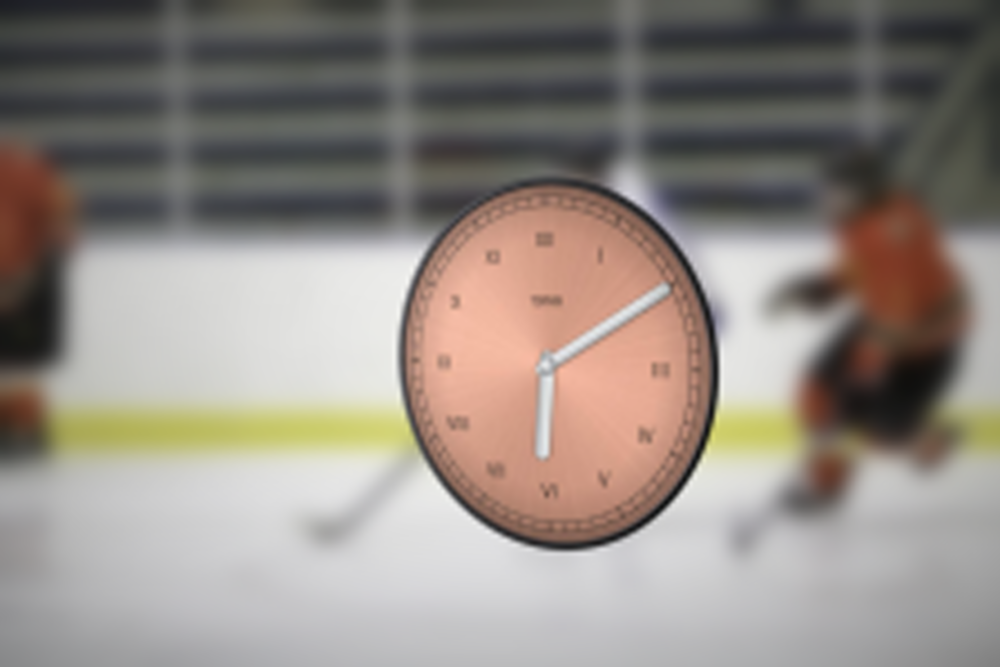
6,10
